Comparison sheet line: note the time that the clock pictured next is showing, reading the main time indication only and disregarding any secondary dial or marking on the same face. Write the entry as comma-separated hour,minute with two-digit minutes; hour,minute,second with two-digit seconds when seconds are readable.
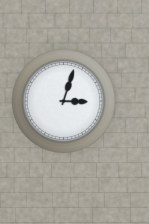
3,03
